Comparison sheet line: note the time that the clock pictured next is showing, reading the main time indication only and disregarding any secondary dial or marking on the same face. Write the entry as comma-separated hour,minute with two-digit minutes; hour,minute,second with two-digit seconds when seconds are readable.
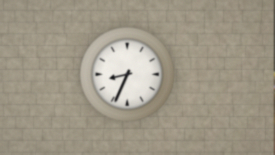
8,34
